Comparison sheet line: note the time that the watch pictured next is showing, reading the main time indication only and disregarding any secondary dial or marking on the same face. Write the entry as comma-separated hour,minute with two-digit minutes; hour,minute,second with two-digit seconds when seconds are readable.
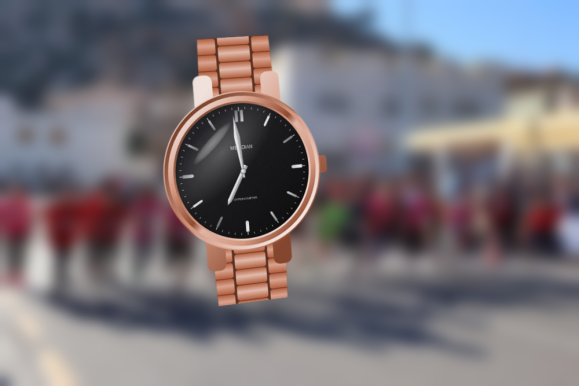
6,59
